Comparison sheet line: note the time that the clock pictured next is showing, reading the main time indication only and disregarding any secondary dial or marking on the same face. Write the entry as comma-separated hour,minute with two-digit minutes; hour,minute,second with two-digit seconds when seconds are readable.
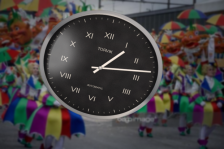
1,13
